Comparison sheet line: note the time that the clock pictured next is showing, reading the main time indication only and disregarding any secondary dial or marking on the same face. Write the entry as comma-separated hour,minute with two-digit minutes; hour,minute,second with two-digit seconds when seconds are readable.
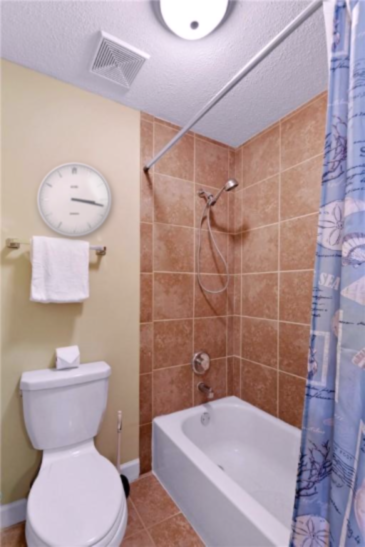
3,17
